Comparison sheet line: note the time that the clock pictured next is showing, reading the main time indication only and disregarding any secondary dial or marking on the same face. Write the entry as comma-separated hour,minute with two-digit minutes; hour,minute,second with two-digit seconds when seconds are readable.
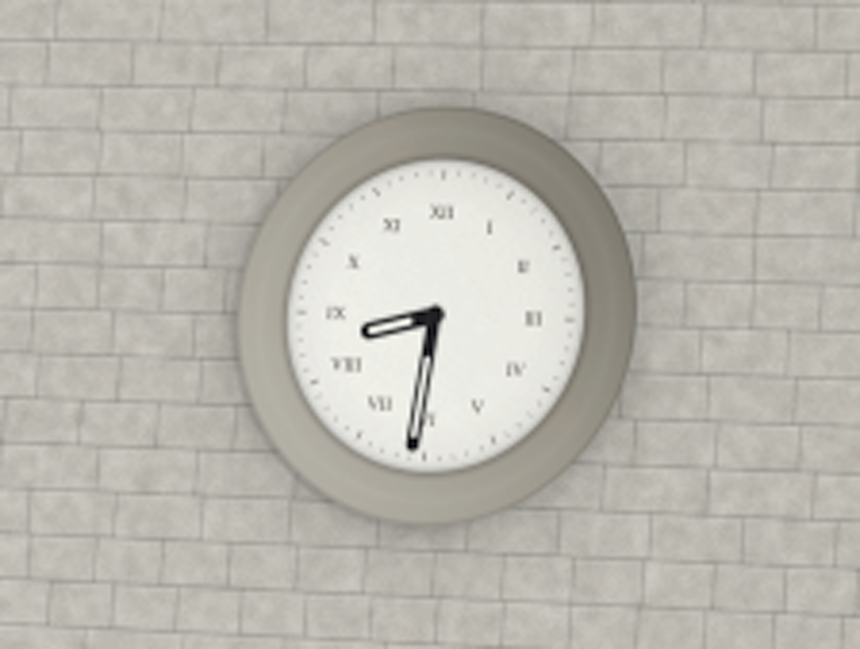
8,31
